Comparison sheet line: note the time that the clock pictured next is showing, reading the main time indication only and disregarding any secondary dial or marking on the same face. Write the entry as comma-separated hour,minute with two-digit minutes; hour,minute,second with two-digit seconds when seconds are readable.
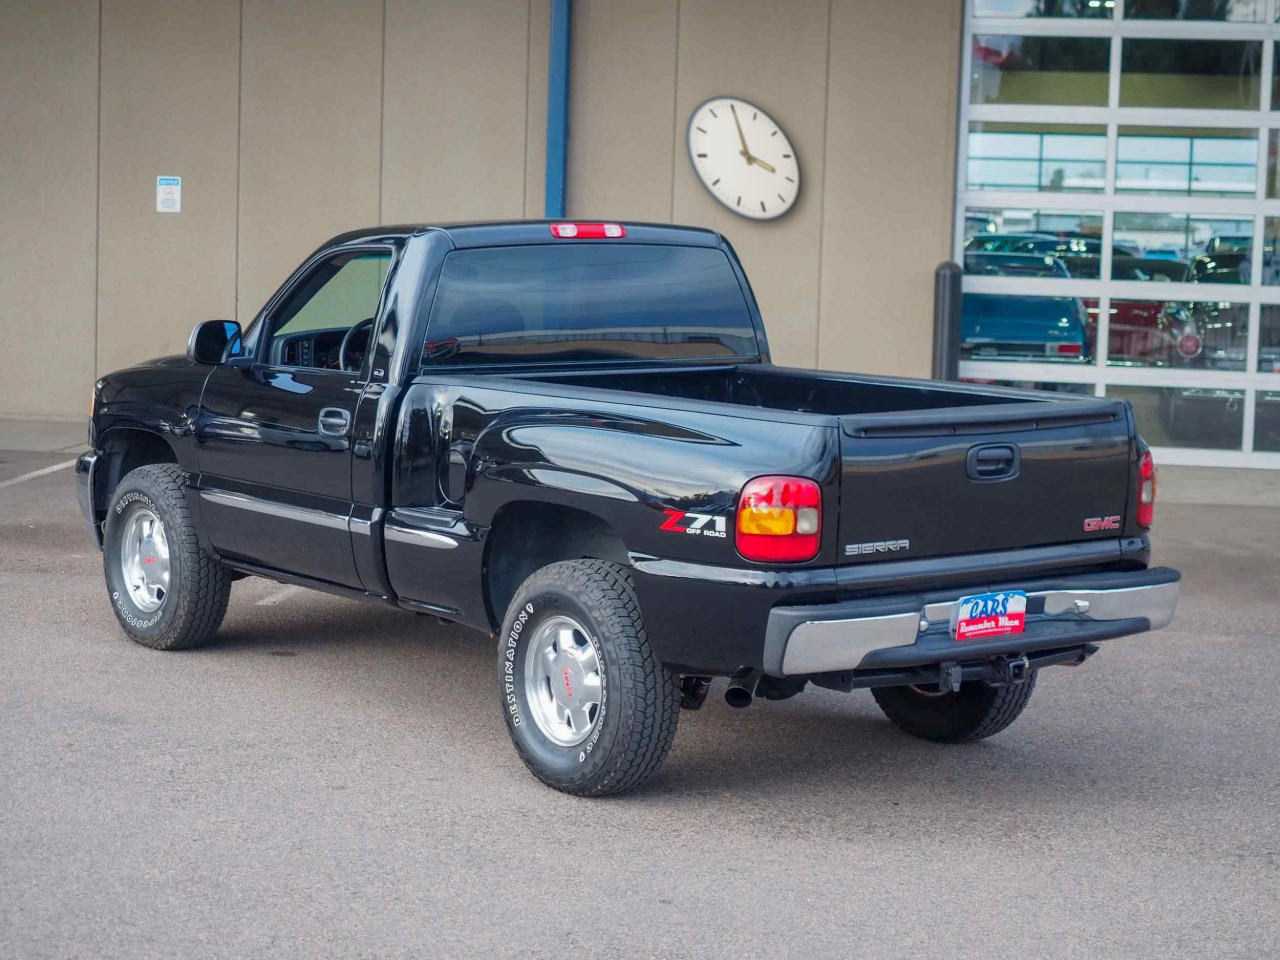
4,00
